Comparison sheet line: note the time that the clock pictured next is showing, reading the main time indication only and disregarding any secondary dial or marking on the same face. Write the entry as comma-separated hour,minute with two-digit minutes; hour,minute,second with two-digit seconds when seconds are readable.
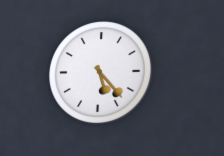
5,23
